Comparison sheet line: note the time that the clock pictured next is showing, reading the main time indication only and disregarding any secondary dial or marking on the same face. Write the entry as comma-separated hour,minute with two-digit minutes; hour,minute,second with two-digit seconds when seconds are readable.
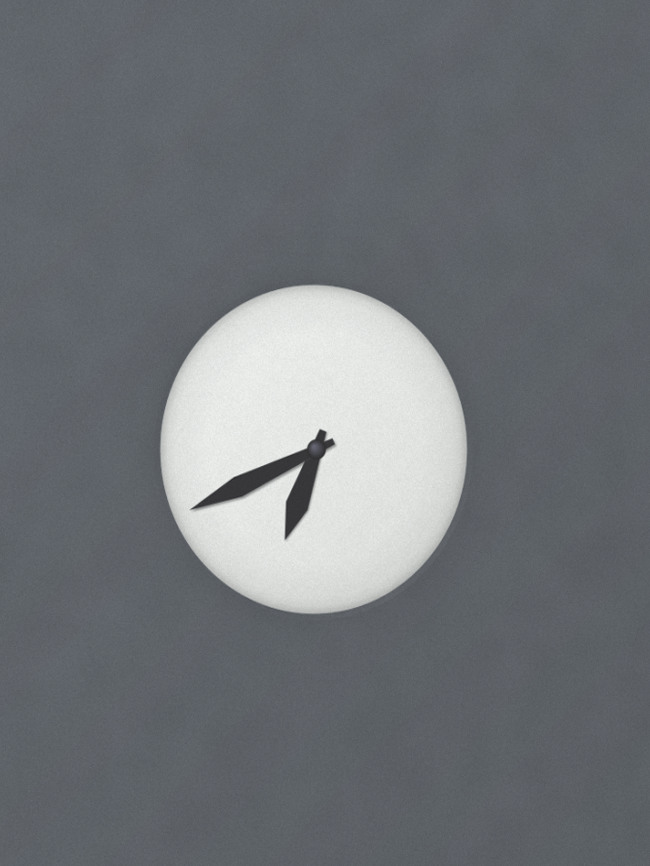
6,41
